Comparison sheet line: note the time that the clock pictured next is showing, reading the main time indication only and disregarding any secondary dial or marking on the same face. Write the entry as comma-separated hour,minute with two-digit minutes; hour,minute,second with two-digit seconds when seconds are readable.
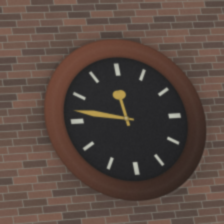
11,47
